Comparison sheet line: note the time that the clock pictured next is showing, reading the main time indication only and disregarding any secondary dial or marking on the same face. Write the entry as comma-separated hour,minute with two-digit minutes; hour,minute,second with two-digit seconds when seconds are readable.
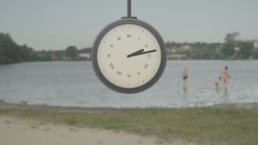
2,13
